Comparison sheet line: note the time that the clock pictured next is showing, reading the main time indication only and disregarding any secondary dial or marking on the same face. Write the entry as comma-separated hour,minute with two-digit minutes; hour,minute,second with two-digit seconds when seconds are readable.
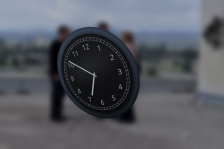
6,51
